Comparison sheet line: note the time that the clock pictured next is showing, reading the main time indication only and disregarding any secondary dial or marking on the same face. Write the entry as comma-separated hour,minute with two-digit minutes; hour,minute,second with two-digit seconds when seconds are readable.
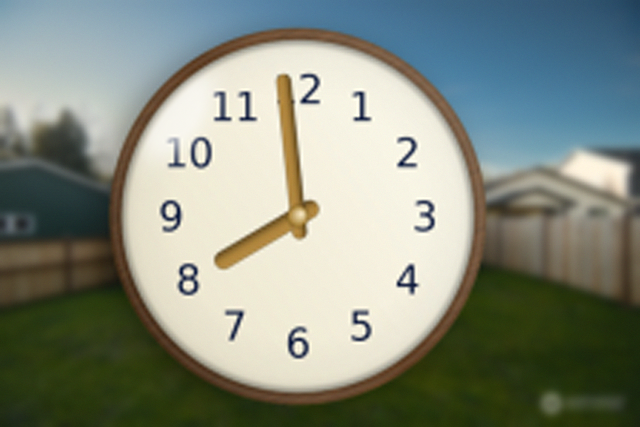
7,59
